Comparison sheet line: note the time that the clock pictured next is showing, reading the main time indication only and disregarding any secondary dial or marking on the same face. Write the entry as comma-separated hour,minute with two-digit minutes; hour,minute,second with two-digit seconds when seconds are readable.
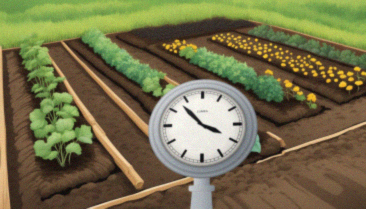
3,53
